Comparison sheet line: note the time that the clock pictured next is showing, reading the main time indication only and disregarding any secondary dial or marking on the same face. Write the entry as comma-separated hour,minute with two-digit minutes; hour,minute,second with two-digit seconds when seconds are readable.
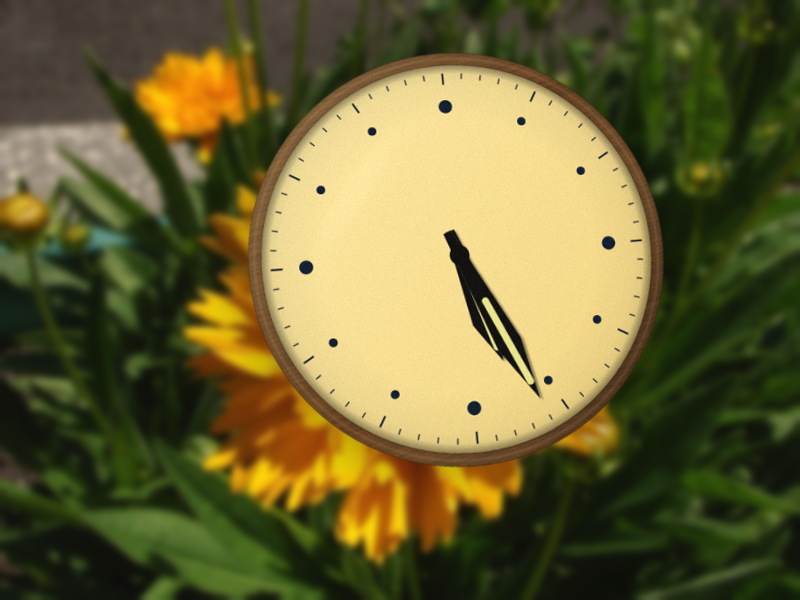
5,26
